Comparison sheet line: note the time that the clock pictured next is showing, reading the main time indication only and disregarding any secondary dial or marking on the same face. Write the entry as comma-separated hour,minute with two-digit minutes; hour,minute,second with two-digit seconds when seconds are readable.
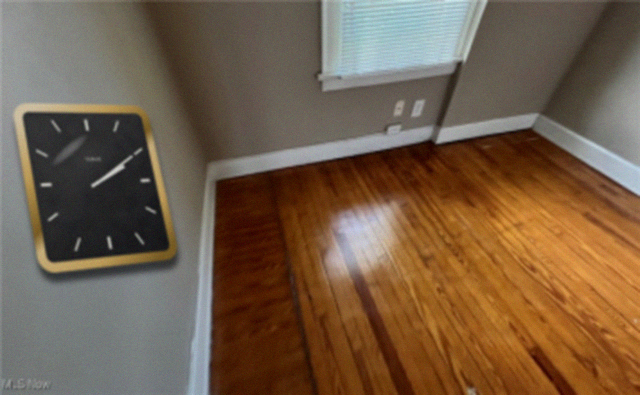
2,10
